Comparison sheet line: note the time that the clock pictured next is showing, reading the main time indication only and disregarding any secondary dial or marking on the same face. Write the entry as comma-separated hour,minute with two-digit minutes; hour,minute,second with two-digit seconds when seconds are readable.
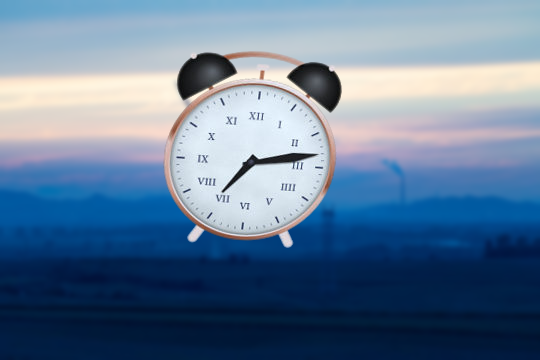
7,13
